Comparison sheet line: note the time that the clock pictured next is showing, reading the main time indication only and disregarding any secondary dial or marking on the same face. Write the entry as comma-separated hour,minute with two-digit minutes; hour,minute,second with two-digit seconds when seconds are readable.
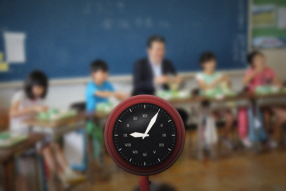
9,05
